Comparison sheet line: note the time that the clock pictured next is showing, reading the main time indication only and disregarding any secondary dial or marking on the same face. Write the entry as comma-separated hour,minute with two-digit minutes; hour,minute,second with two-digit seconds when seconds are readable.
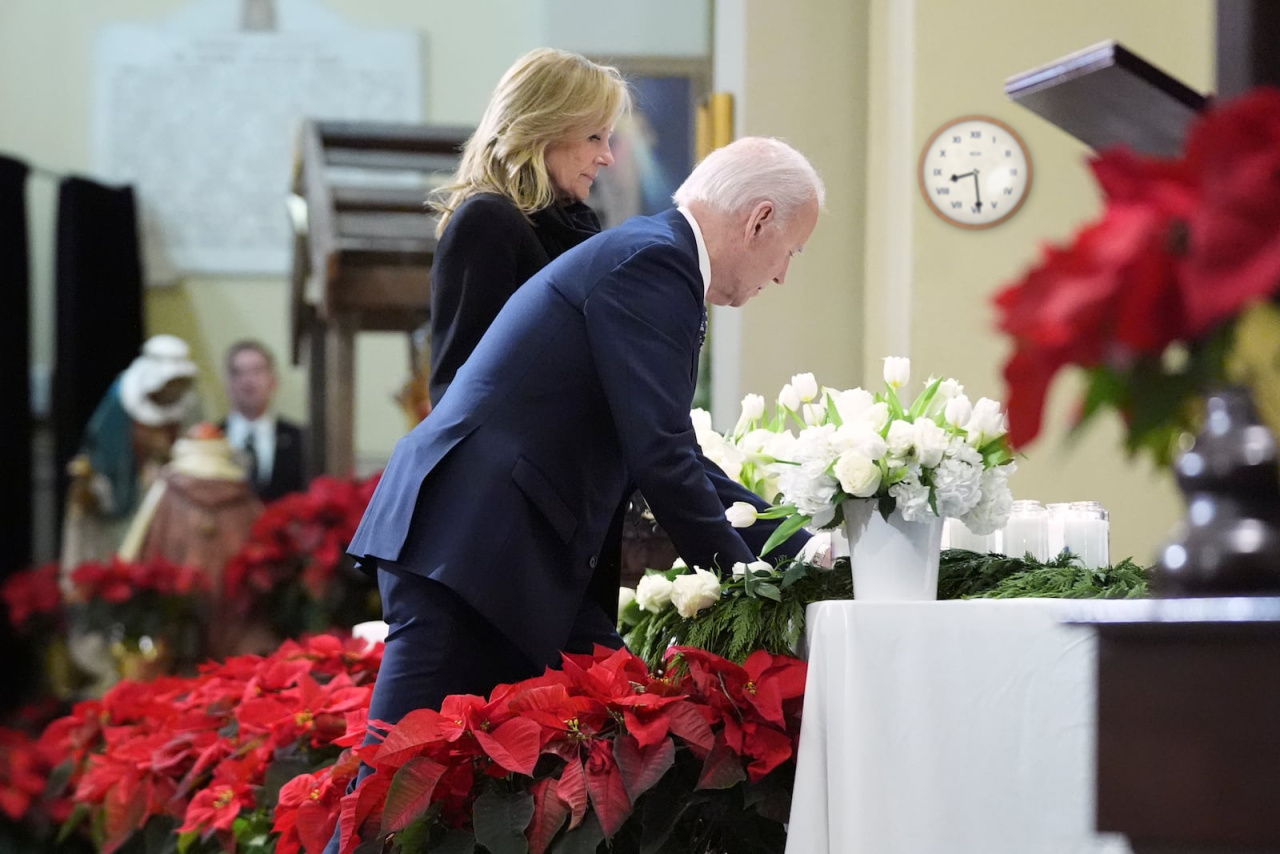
8,29
